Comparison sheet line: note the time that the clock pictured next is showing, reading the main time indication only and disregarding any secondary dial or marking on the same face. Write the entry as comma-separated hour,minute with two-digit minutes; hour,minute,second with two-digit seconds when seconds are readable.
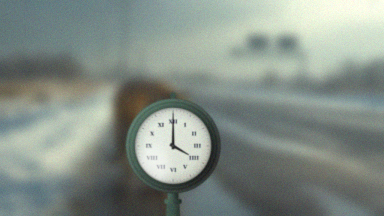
4,00
